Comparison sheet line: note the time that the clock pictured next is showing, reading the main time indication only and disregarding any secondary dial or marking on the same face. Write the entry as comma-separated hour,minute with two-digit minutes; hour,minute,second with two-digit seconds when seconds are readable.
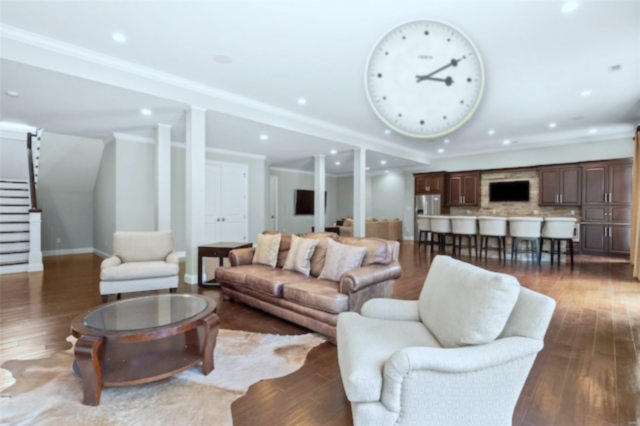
3,10
